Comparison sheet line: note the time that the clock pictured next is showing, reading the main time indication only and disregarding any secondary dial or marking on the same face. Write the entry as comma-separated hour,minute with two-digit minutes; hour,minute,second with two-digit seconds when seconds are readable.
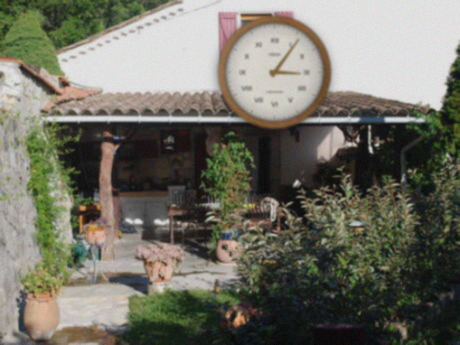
3,06
